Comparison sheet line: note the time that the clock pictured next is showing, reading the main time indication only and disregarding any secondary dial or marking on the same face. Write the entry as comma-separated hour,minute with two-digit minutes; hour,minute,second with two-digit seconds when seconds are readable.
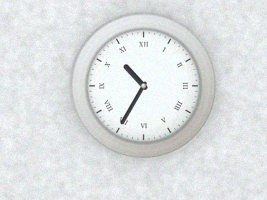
10,35
